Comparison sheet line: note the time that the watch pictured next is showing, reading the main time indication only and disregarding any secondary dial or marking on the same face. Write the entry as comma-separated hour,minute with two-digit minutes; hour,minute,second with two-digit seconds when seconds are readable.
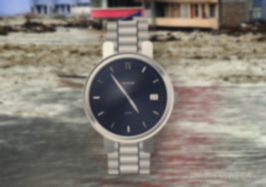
4,54
